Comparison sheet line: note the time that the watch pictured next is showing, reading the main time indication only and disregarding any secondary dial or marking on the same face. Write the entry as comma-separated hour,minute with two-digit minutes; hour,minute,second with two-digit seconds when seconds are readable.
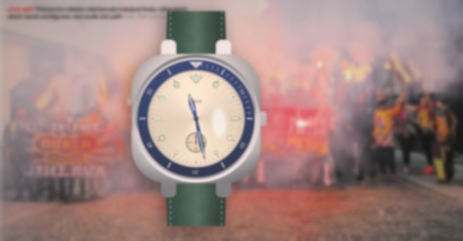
11,28
